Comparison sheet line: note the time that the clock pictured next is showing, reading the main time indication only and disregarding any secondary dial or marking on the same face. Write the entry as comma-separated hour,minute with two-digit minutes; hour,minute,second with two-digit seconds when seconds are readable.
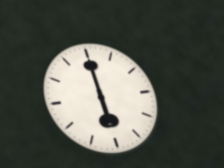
6,00
